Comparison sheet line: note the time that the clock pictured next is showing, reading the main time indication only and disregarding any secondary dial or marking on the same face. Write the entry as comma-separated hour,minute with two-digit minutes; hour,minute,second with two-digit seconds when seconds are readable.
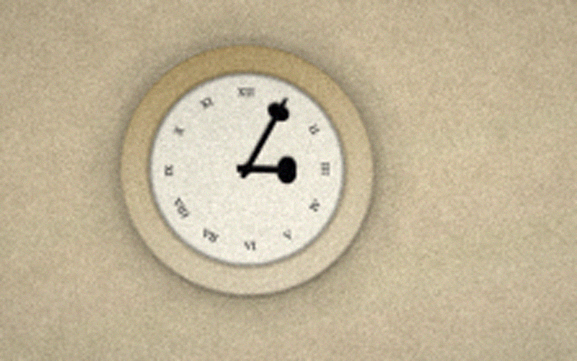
3,05
